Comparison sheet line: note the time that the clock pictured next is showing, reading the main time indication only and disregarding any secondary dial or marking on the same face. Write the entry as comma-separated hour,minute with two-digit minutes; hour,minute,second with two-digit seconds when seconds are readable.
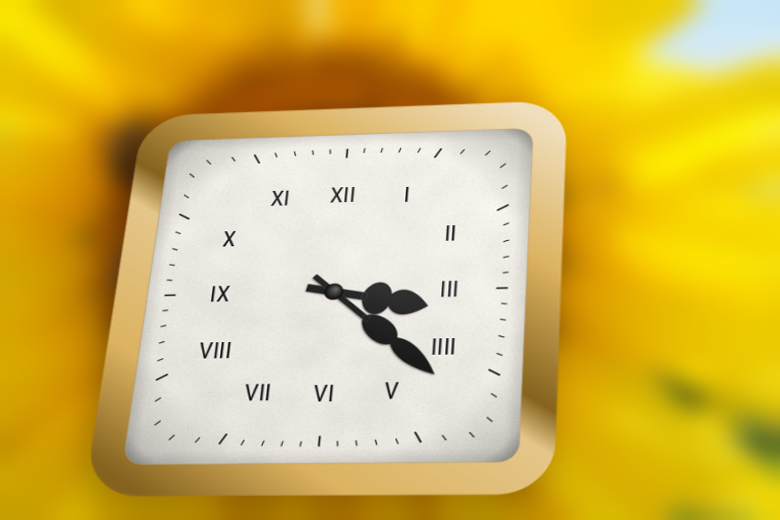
3,22
